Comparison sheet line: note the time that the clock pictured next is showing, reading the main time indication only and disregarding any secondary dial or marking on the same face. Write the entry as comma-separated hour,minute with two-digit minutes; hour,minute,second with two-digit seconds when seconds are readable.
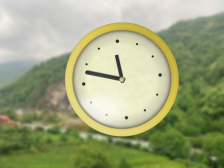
11,48
